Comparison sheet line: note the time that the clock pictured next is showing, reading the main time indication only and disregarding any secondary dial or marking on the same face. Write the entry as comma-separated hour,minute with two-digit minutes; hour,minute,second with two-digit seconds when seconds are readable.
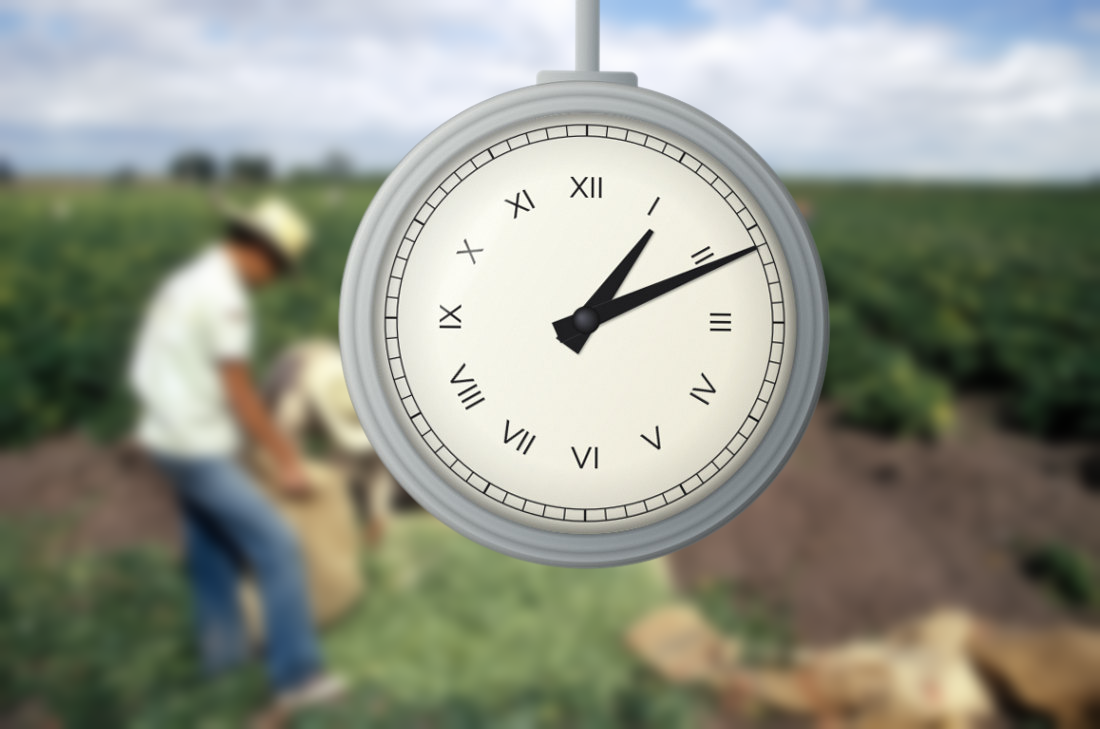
1,11
